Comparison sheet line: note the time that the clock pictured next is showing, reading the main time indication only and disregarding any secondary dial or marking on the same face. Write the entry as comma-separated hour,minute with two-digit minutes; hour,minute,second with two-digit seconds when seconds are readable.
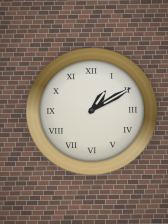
1,10
